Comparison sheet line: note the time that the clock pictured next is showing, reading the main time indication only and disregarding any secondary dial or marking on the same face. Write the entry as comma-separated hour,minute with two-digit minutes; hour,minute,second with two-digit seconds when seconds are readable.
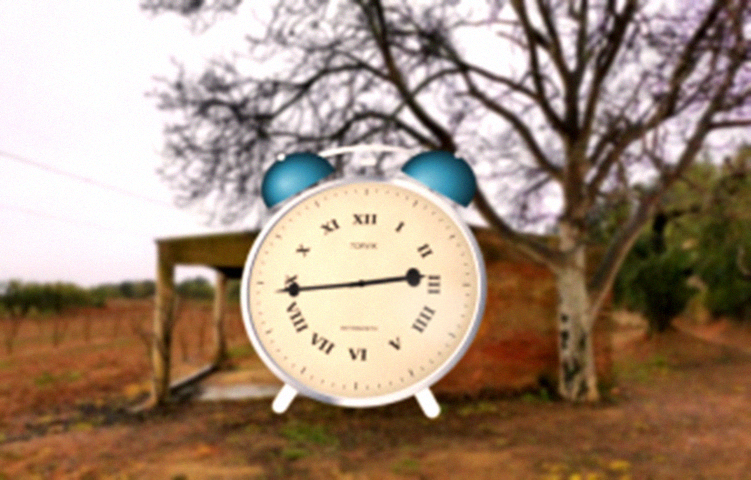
2,44
